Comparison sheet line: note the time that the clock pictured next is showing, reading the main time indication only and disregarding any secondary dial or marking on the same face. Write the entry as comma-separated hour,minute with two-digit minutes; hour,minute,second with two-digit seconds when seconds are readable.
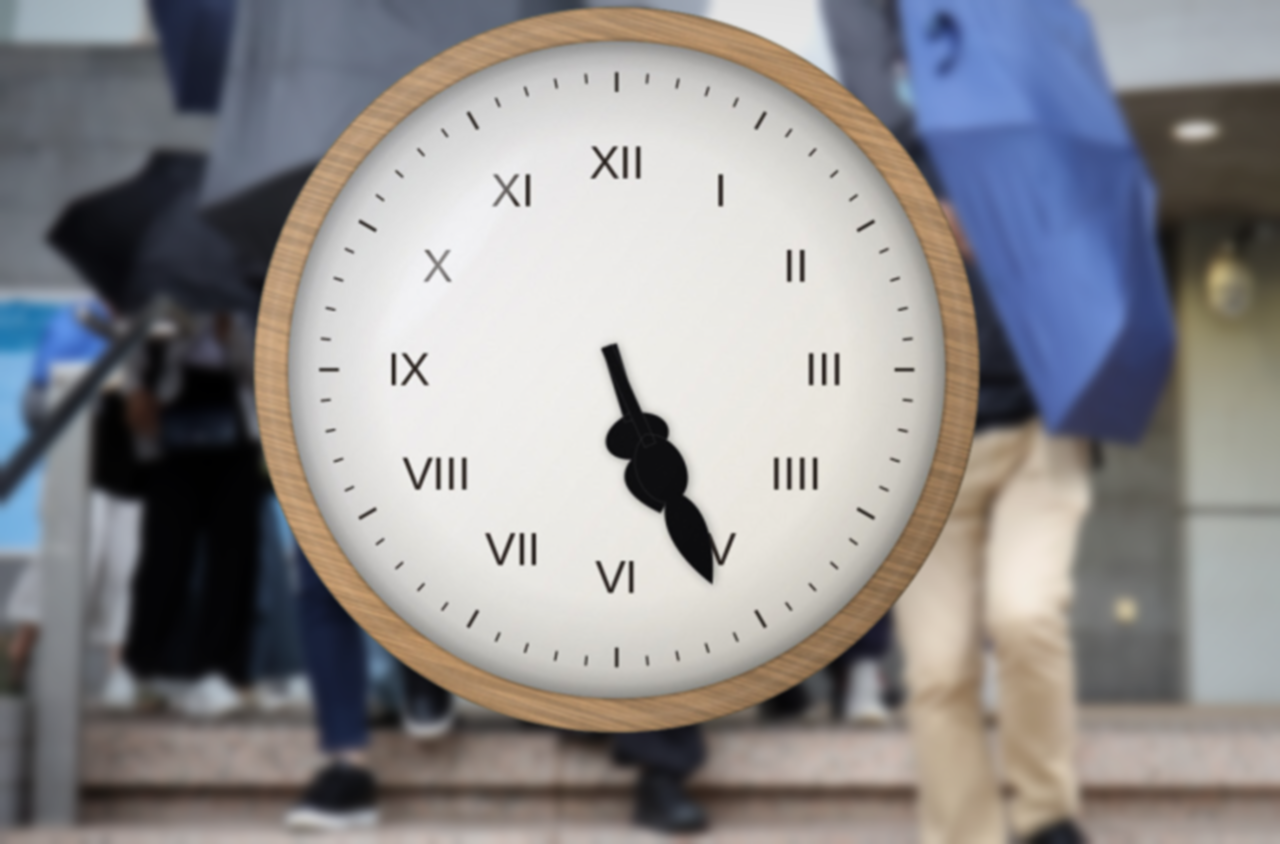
5,26
